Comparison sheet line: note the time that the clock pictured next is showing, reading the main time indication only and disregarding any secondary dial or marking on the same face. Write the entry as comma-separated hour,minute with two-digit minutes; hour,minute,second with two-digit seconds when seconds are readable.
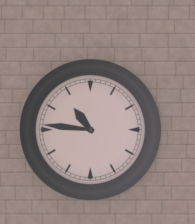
10,46
